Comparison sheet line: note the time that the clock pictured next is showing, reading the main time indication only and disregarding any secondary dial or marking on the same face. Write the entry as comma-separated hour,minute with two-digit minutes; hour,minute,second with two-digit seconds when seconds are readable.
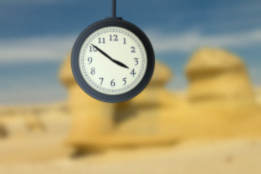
3,51
